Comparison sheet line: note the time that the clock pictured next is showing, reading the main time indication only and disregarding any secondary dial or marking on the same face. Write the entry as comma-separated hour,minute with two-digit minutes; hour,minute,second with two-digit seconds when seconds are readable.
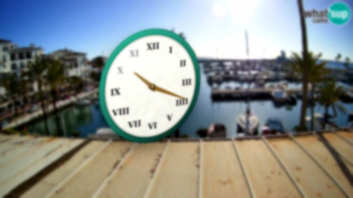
10,19
